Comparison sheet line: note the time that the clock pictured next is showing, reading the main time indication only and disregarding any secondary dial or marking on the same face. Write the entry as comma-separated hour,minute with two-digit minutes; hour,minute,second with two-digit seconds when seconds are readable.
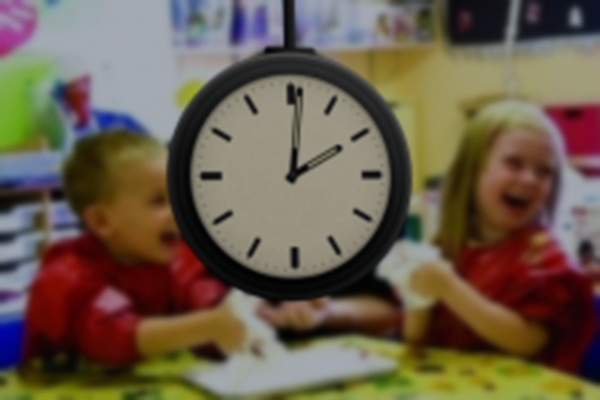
2,01
